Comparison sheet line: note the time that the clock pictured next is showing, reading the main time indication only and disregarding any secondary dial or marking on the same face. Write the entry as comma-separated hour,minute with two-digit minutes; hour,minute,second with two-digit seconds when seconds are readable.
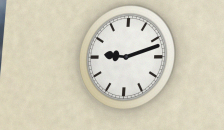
9,12
